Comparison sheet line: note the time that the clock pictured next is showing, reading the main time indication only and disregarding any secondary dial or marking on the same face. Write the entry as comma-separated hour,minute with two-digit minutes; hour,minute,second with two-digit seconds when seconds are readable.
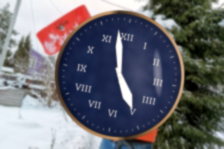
4,58
